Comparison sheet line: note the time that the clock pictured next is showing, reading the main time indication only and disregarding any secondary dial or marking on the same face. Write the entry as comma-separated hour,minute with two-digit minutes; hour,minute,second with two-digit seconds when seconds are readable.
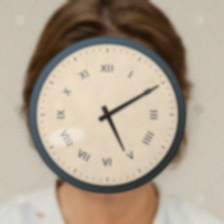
5,10
